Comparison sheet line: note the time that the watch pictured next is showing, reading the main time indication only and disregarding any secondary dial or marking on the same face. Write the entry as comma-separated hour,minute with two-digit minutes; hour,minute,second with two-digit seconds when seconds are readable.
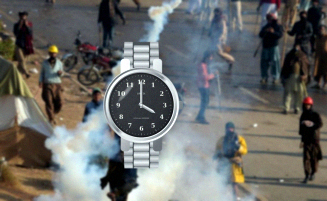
4,00
